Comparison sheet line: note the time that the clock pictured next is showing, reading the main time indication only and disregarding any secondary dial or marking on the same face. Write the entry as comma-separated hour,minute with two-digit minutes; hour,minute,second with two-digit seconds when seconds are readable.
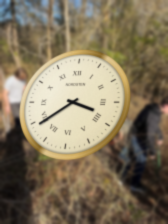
3,39
